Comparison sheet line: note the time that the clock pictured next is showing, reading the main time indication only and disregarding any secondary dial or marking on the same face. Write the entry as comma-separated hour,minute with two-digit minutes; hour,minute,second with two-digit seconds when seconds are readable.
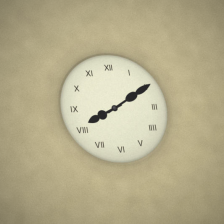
8,10
